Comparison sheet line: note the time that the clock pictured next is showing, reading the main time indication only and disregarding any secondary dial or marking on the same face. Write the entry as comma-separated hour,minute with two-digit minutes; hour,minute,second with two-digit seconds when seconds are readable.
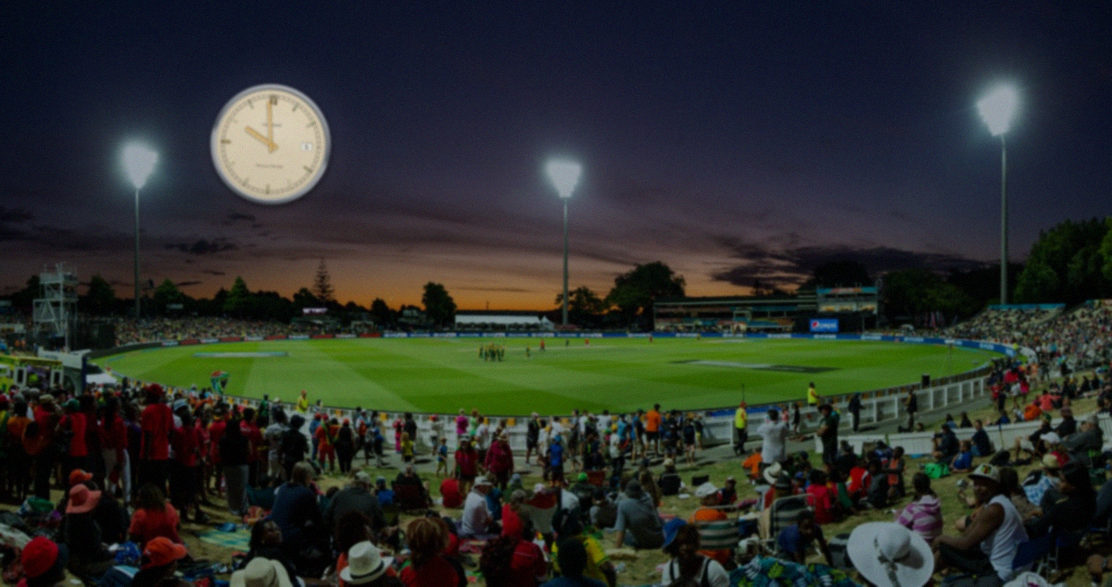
9,59
